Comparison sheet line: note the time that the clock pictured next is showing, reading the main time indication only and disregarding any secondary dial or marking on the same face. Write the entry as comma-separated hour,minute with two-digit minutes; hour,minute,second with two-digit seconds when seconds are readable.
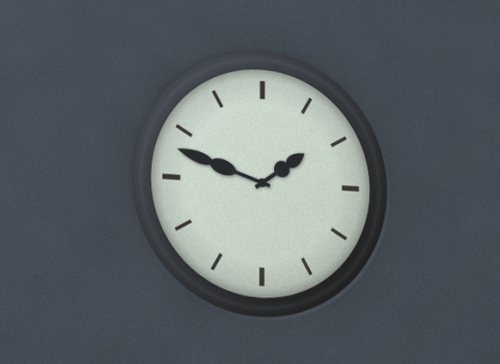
1,48
